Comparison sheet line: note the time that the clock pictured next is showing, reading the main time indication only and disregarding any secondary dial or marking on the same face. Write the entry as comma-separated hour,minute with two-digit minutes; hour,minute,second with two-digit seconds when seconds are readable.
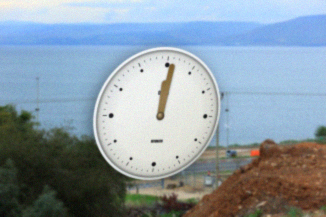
12,01
